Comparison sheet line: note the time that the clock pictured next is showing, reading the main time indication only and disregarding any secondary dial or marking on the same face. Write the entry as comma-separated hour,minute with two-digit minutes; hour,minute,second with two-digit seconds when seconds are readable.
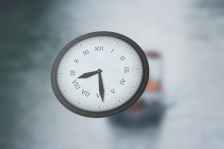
8,29
